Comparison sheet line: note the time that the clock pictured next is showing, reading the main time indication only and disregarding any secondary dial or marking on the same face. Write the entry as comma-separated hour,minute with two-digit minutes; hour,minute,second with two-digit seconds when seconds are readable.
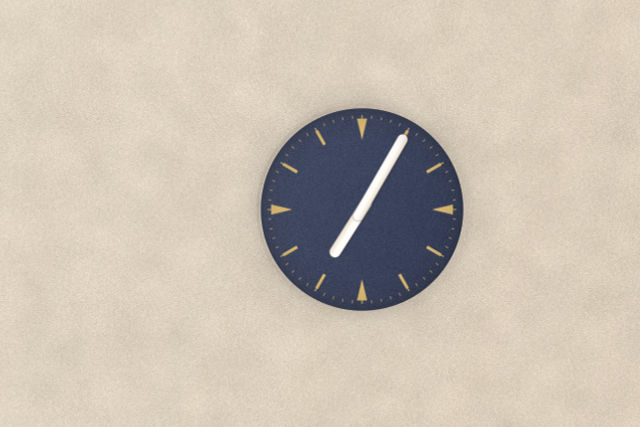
7,05
